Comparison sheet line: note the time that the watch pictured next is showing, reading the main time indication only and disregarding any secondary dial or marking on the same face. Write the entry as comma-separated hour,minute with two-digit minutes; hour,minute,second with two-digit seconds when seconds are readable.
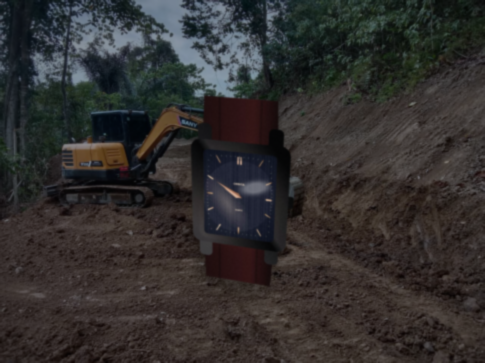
9,50
